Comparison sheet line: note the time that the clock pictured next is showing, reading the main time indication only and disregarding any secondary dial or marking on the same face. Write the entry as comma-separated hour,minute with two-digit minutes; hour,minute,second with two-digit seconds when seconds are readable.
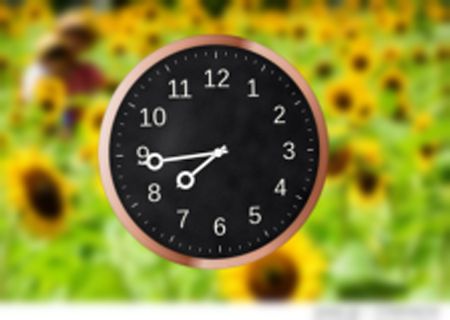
7,44
